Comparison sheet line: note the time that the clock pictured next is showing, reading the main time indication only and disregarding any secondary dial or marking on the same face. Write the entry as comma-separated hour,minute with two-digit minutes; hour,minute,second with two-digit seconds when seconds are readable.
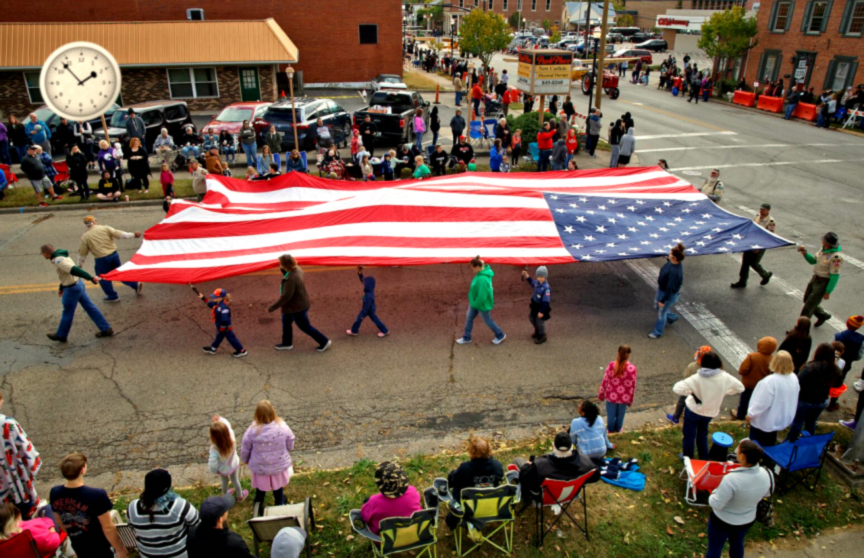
1,53
